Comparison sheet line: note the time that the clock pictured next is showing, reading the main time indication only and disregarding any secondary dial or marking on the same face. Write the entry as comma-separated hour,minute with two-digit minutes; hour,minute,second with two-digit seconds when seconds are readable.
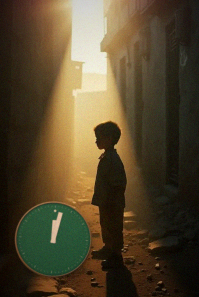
12,02
